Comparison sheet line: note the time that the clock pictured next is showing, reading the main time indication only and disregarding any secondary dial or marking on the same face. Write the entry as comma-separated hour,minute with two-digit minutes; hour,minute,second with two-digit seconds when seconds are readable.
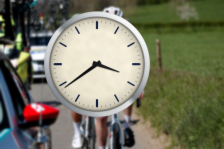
3,39
